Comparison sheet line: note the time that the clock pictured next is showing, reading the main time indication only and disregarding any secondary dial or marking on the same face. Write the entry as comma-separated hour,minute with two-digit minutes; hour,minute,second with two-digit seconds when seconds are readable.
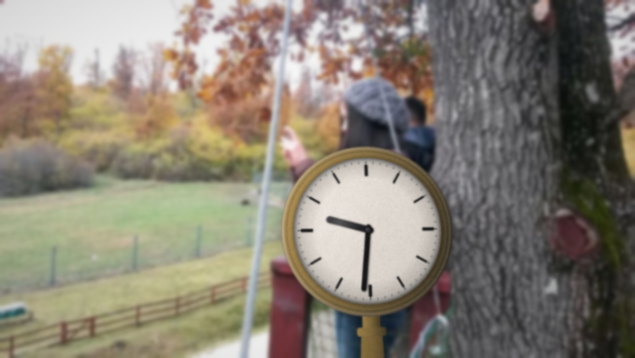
9,31
